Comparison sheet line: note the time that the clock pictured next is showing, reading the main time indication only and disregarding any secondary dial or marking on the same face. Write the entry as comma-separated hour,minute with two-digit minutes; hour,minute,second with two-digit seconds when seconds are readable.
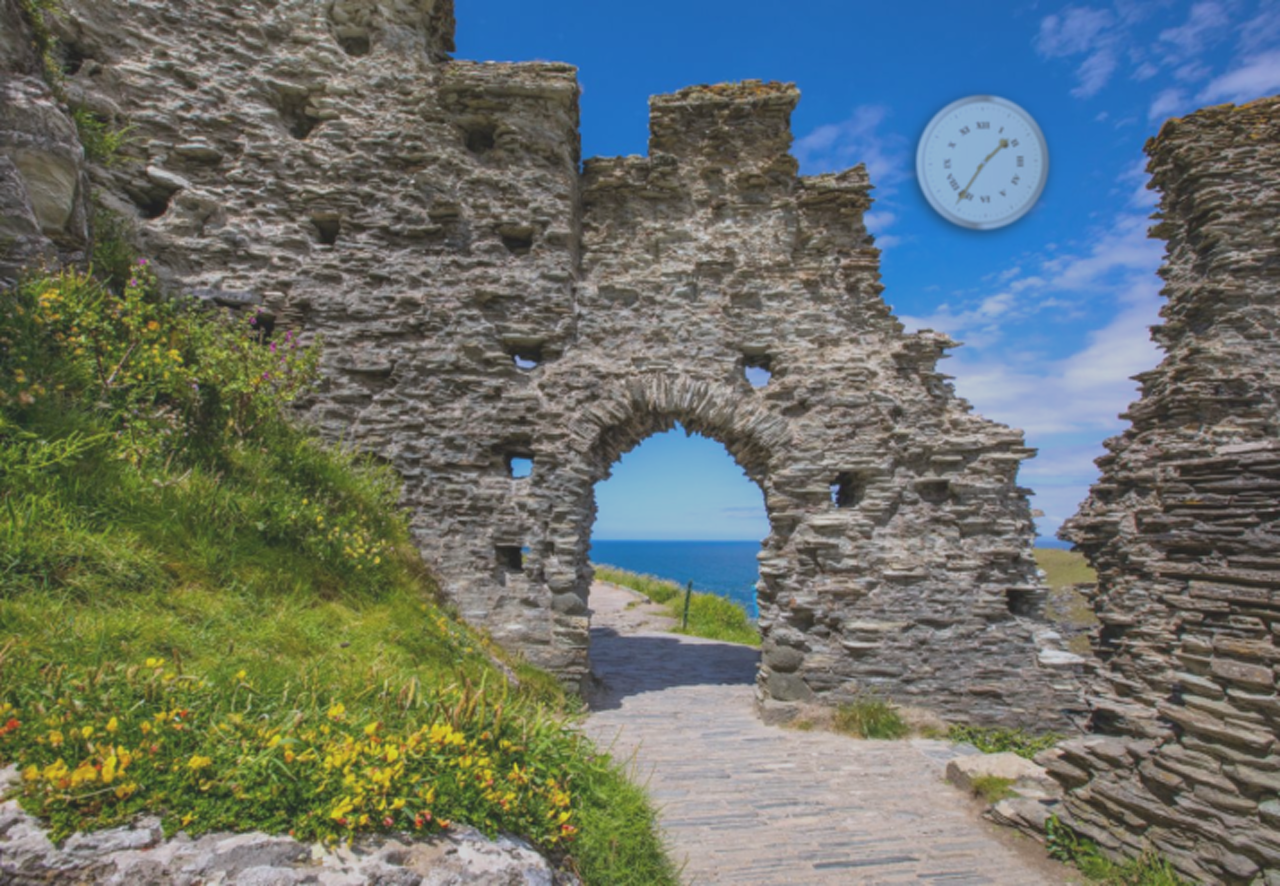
1,36
